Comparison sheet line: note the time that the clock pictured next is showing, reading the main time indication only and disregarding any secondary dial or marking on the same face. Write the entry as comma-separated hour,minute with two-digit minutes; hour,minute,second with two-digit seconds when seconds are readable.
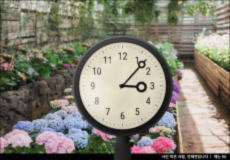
3,07
